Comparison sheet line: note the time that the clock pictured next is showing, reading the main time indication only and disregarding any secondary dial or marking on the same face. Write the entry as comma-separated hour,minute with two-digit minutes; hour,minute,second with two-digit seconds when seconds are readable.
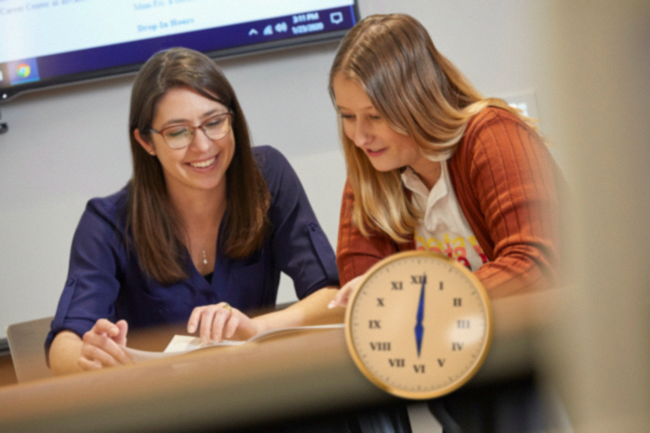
6,01
